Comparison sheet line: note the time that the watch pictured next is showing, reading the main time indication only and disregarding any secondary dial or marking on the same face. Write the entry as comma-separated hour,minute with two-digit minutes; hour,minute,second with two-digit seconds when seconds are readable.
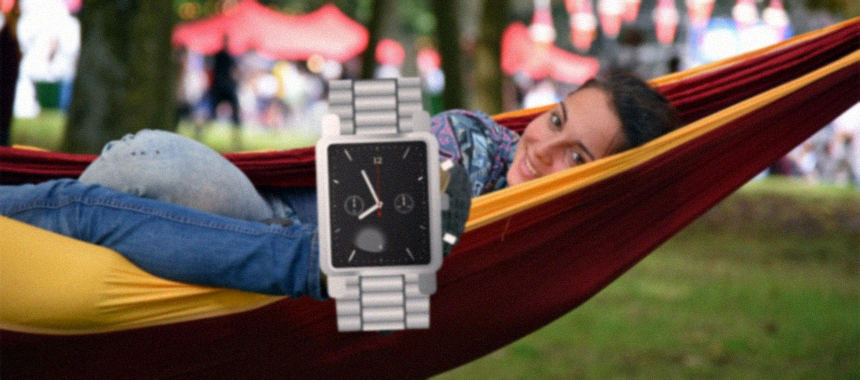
7,56
